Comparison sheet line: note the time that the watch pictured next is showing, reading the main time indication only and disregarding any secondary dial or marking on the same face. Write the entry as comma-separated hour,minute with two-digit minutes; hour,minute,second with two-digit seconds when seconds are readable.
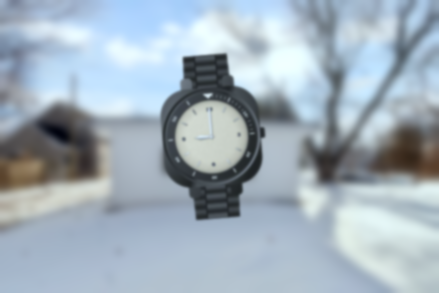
9,00
